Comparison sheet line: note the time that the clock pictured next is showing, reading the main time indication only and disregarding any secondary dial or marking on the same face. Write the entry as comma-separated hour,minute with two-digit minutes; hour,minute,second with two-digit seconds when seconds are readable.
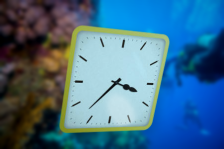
3,37
